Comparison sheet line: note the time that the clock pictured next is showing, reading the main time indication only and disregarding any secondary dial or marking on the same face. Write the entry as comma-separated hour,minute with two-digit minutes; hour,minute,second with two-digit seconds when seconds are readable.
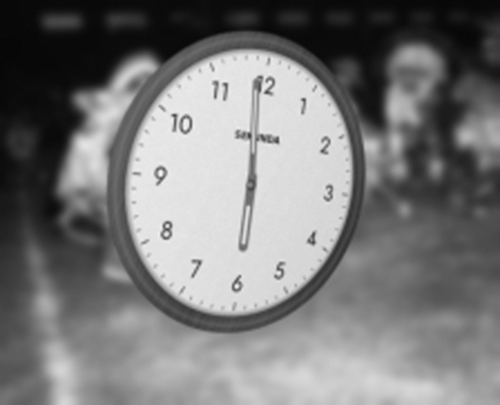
5,59
